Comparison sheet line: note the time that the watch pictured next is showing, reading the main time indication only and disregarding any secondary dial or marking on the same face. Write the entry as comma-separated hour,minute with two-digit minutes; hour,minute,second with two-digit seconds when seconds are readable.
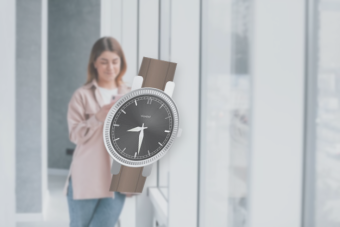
8,29
